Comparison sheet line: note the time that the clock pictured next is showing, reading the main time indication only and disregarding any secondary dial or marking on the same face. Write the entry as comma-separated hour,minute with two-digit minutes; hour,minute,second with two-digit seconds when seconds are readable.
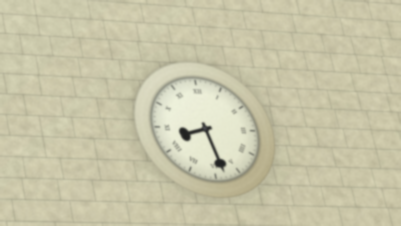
8,28
